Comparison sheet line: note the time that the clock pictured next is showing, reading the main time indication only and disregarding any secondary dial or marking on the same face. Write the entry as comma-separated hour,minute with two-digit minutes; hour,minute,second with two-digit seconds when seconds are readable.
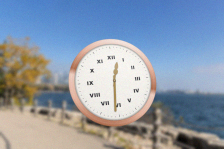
12,31
